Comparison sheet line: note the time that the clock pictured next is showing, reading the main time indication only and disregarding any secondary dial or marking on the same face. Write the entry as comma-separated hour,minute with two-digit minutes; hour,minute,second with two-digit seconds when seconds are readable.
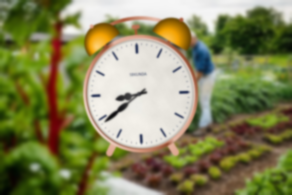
8,39
